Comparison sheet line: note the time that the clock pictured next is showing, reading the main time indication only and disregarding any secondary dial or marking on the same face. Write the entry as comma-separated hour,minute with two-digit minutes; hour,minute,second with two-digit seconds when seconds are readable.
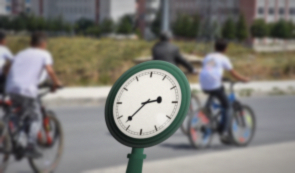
2,37
